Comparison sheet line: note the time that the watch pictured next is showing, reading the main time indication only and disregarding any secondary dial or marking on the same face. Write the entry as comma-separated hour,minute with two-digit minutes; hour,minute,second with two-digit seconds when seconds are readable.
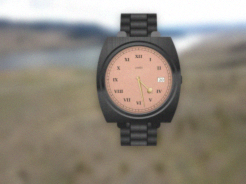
4,28
